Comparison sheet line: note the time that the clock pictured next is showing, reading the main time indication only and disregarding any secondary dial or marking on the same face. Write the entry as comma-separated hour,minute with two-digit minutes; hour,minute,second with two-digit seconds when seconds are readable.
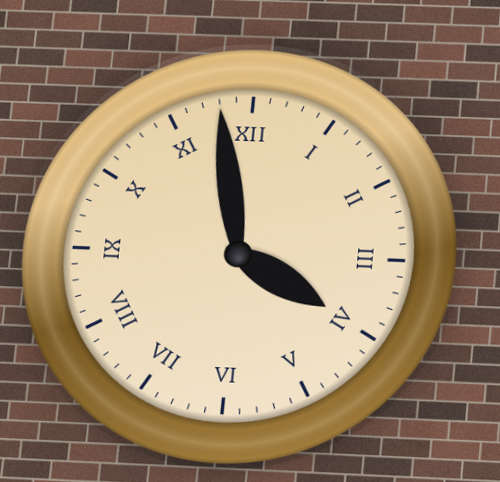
3,58
